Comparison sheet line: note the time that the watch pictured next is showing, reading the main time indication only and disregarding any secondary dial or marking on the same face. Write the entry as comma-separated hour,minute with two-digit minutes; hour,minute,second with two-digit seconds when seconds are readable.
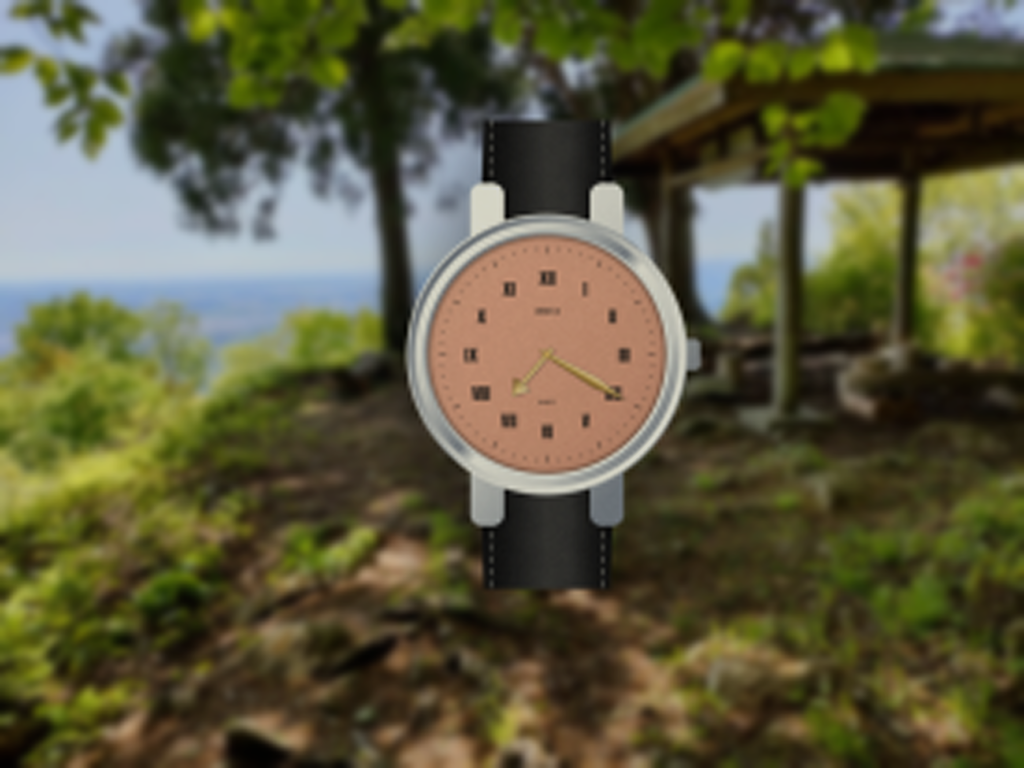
7,20
